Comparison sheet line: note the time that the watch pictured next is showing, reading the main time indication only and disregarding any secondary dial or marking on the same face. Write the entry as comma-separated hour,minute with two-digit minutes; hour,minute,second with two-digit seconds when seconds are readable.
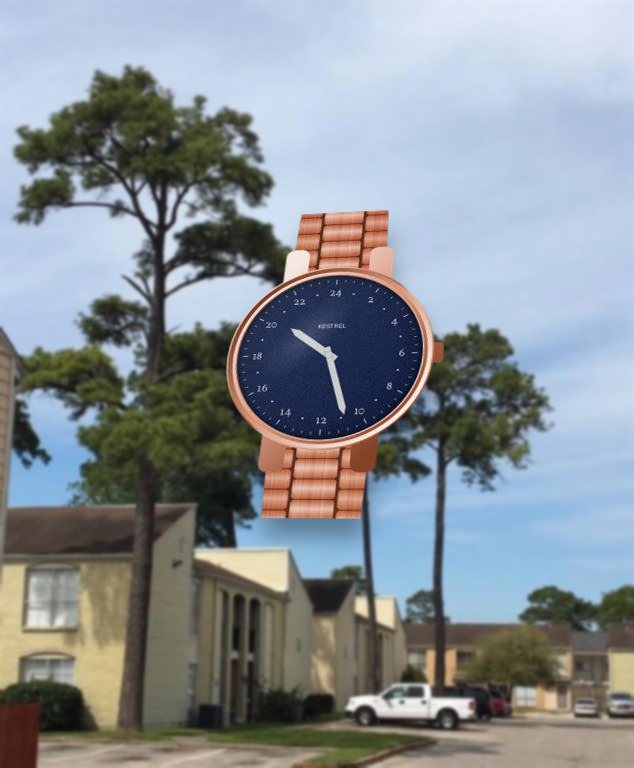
20,27
